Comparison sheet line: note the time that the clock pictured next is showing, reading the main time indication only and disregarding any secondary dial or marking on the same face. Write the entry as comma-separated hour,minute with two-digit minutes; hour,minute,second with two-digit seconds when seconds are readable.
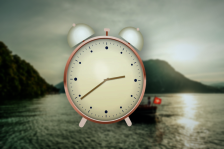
2,39
